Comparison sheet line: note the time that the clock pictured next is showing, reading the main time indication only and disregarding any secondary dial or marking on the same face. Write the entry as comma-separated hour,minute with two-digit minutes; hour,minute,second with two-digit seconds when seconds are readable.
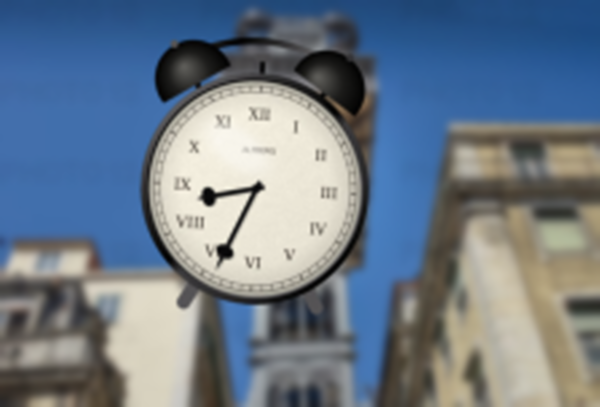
8,34
